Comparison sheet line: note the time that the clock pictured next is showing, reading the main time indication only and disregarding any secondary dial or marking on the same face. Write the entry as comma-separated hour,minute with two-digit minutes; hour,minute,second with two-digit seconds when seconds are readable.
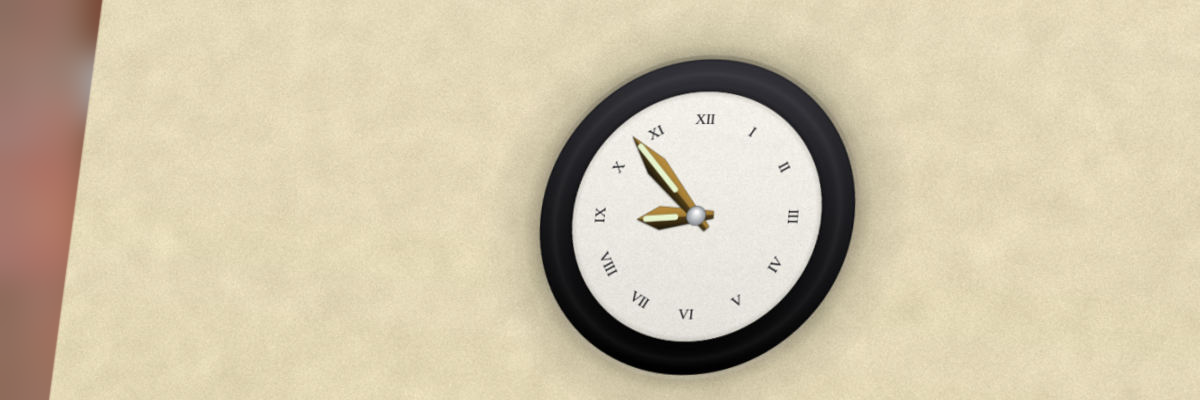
8,53
